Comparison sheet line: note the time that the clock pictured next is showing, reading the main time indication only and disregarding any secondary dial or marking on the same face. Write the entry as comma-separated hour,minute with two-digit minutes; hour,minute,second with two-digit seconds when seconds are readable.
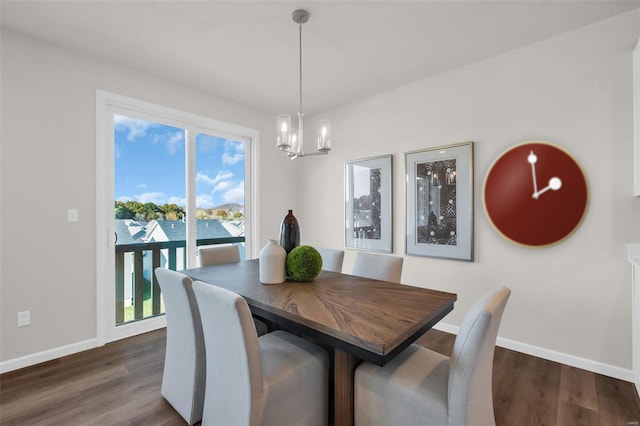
1,59
